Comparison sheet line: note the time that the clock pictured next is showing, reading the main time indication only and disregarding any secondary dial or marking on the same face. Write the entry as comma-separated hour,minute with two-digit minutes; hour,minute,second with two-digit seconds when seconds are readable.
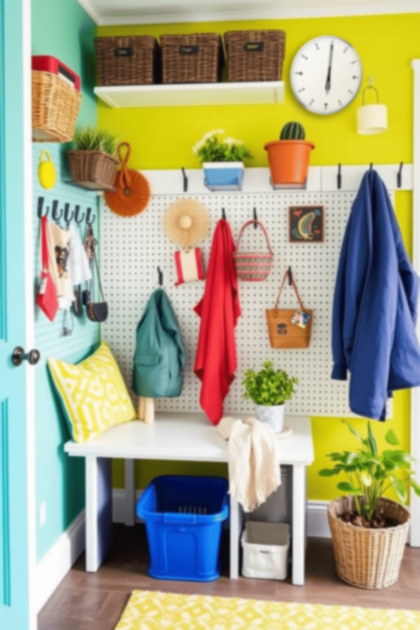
6,00
